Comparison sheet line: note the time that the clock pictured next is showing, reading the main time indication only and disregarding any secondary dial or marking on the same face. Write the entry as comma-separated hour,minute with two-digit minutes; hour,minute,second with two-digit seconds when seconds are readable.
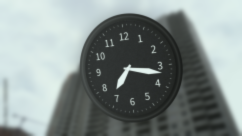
7,17
